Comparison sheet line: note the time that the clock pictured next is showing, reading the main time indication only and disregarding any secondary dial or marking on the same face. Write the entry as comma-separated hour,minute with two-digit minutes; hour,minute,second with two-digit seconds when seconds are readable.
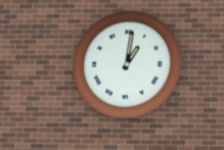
1,01
